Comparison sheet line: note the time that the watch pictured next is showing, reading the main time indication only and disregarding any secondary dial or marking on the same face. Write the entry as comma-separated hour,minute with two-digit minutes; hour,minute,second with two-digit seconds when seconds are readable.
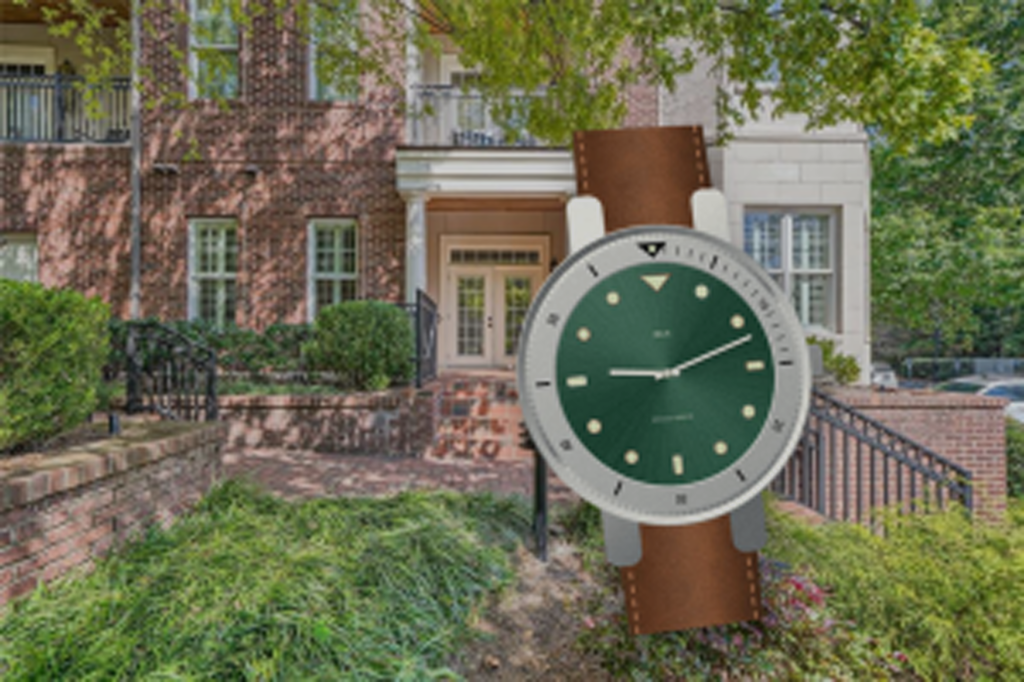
9,12
